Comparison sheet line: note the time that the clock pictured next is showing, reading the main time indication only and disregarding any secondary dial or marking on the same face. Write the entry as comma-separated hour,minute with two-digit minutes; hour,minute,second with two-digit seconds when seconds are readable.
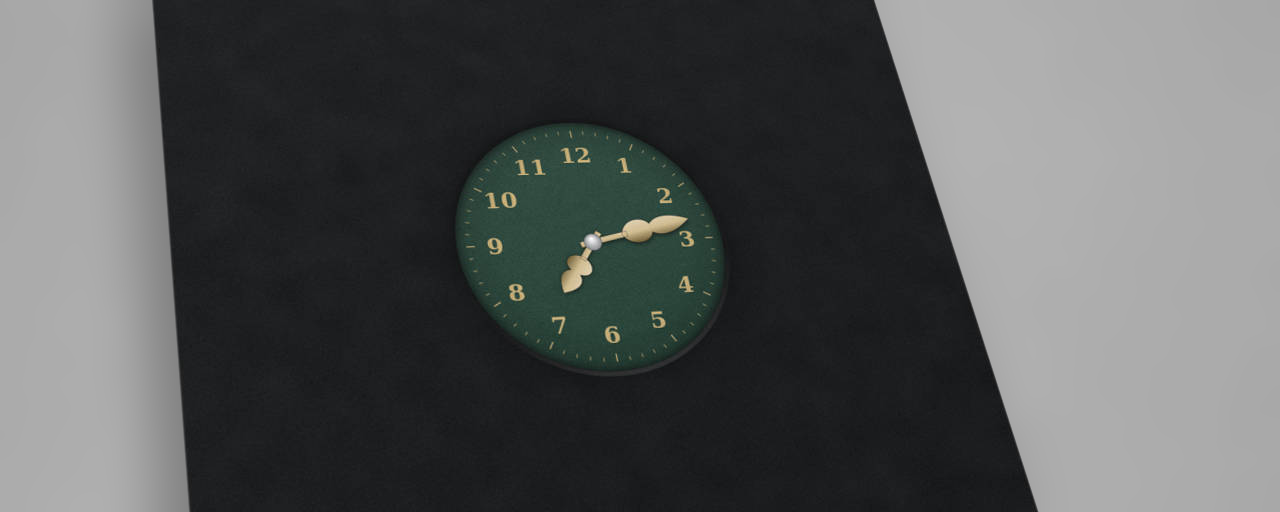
7,13
